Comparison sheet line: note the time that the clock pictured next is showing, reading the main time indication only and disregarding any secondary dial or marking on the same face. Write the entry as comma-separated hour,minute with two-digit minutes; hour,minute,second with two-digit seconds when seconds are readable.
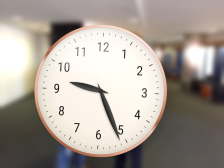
9,26
